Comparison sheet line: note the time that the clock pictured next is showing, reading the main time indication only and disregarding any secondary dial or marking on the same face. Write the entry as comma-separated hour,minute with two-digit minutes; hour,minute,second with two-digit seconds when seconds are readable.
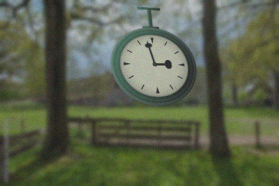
2,58
